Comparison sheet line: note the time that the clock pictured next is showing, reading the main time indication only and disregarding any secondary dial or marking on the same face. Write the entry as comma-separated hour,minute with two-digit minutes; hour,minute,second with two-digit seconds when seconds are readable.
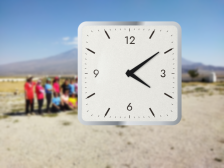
4,09
